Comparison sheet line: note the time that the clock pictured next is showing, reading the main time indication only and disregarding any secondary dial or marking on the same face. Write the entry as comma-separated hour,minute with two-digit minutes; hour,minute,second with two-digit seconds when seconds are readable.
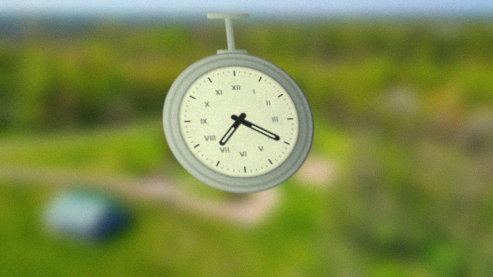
7,20
